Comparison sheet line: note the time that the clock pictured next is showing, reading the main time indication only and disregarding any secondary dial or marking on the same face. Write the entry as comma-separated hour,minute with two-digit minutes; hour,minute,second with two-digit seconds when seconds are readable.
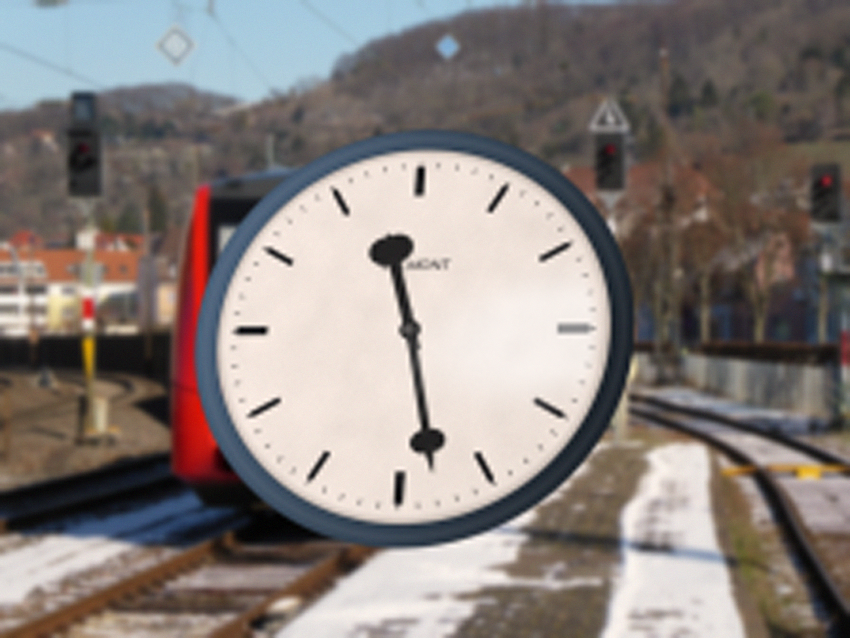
11,28
